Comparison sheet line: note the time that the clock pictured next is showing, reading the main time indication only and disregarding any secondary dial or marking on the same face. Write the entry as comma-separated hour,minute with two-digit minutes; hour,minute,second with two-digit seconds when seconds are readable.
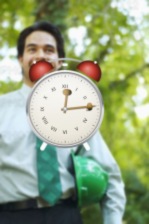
12,14
